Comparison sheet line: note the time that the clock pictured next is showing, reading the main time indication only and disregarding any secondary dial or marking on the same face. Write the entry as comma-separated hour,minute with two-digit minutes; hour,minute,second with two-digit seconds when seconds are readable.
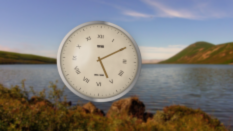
5,10
